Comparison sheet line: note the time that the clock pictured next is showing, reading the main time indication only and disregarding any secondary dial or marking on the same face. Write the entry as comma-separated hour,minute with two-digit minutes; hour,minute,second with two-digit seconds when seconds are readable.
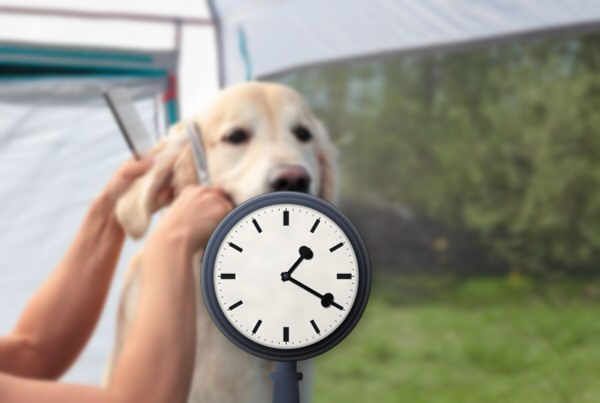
1,20
